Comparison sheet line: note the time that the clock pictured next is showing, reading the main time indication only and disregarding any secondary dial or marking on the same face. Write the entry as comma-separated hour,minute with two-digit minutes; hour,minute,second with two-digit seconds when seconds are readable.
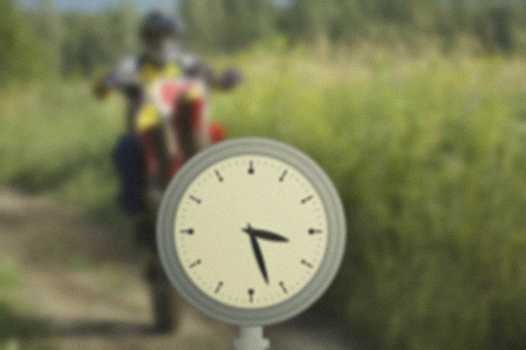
3,27
